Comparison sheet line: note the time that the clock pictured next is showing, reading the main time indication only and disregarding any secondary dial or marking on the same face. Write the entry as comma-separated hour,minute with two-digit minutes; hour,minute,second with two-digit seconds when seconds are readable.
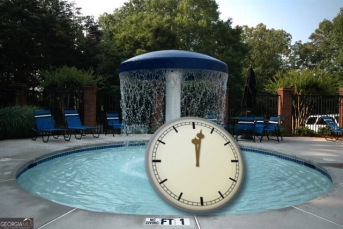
12,02
